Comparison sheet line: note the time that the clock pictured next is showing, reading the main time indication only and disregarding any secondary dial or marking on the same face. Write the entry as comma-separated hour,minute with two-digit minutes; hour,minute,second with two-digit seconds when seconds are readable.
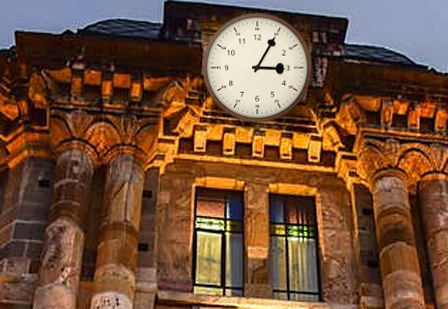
3,05
